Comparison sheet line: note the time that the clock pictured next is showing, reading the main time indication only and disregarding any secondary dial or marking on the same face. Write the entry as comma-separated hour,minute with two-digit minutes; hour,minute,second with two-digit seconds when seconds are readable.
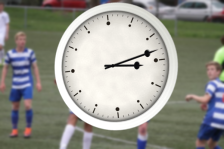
3,13
